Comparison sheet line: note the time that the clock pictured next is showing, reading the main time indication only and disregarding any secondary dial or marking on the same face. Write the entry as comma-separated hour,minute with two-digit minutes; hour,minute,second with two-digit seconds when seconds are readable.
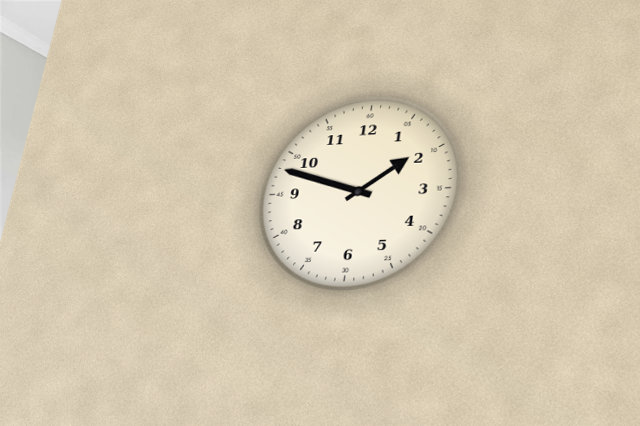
1,48
